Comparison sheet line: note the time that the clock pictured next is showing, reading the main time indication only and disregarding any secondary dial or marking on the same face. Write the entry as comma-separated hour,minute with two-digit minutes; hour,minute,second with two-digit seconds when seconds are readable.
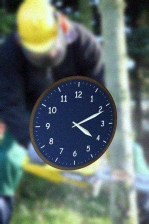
4,11
